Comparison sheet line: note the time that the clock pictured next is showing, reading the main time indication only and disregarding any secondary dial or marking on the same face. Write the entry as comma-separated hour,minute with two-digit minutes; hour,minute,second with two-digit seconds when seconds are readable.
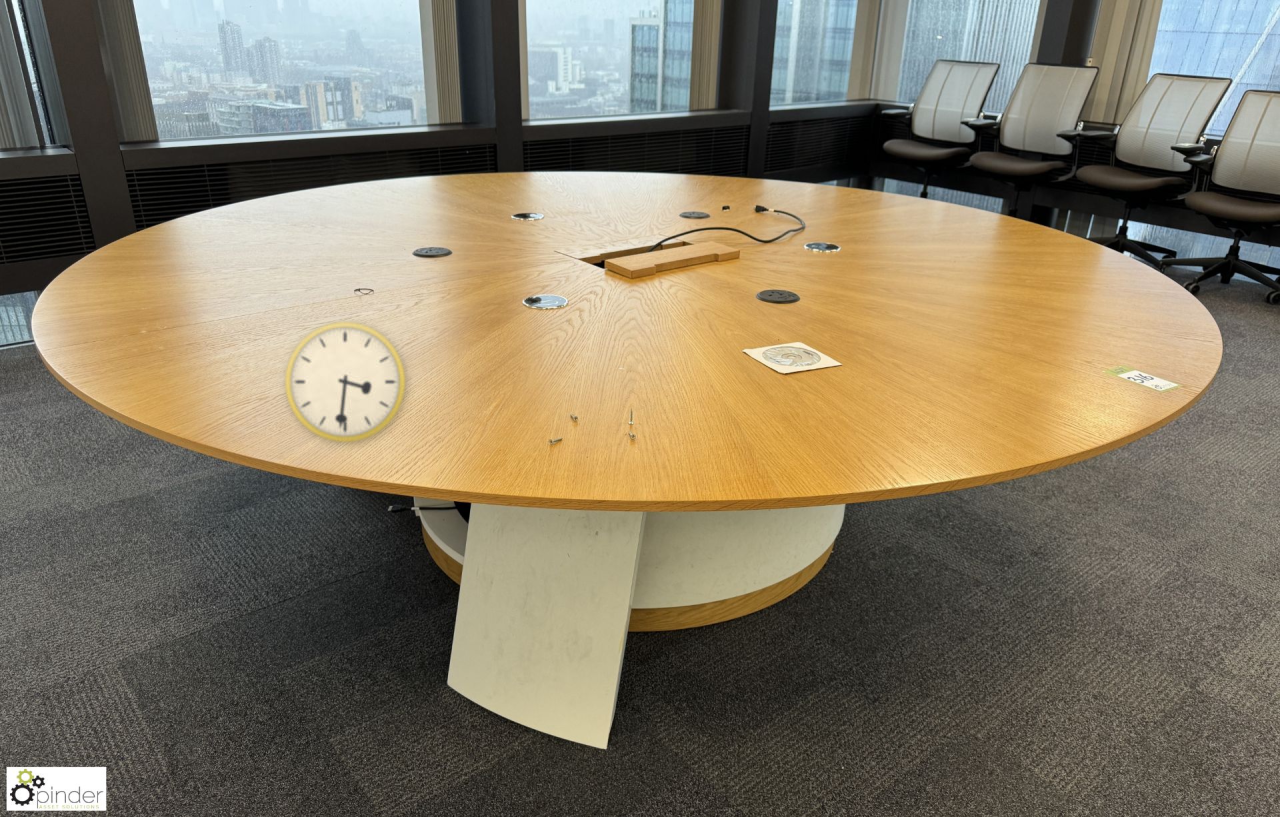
3,31
